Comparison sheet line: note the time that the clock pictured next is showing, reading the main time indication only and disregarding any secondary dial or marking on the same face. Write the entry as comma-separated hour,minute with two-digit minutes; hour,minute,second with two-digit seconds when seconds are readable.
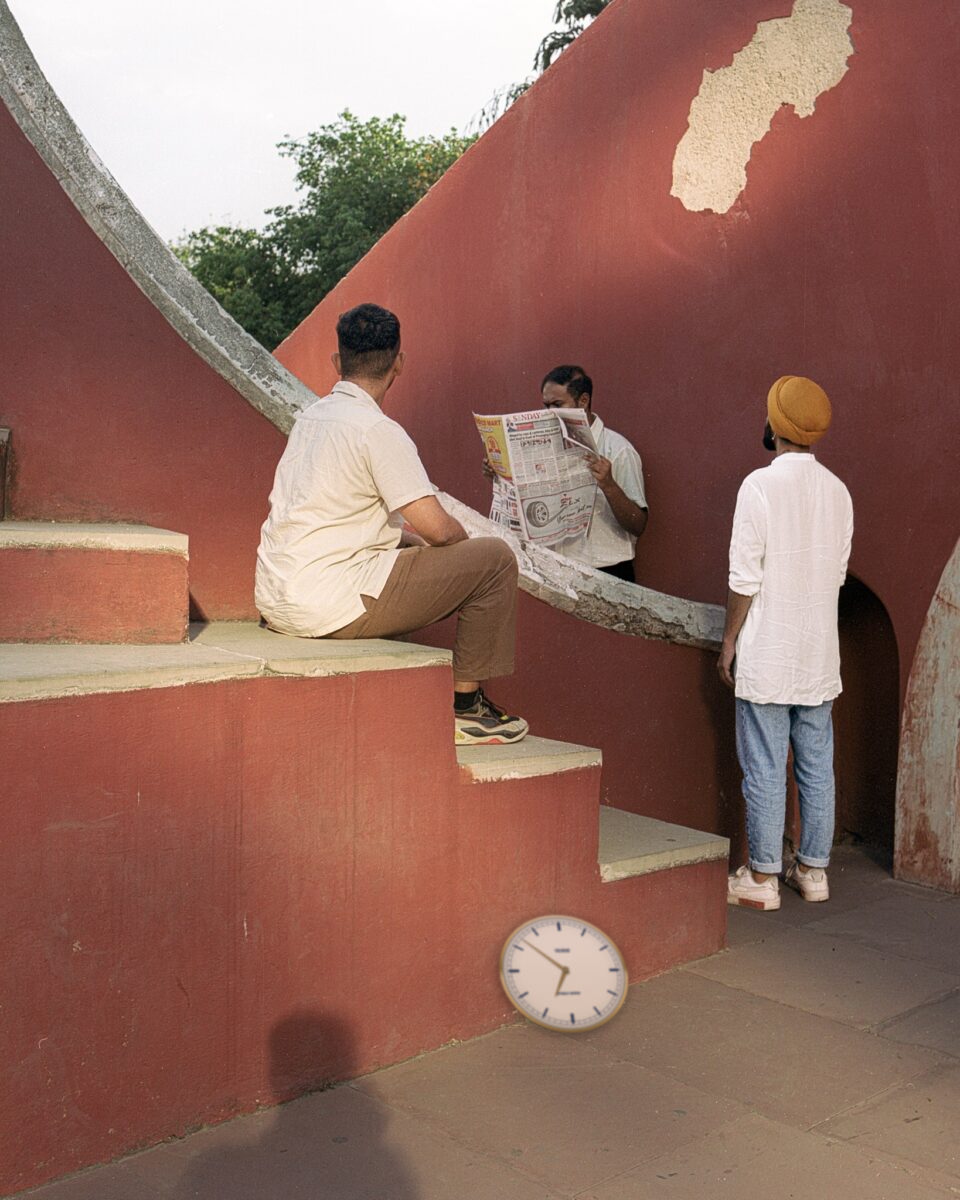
6,52
